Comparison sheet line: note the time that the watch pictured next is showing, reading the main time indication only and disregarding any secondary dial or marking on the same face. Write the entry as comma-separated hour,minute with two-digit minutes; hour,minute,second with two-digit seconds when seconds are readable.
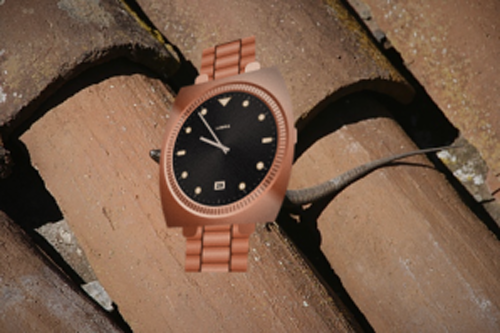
9,54
